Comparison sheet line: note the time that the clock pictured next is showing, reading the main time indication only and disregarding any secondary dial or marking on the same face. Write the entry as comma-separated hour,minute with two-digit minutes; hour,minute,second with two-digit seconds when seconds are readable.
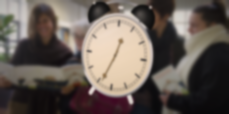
12,34
